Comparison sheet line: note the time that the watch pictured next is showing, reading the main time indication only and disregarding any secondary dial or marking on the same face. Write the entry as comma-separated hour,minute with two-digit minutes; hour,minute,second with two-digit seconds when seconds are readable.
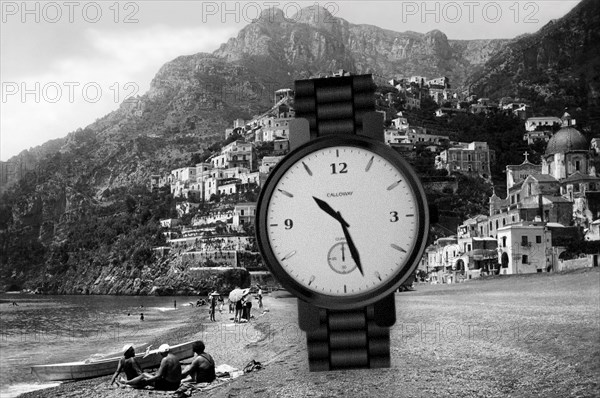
10,27
